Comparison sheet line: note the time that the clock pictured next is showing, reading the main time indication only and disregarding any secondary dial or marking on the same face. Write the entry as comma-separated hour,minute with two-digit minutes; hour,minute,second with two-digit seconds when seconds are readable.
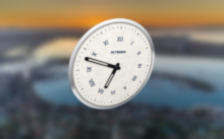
6,48
